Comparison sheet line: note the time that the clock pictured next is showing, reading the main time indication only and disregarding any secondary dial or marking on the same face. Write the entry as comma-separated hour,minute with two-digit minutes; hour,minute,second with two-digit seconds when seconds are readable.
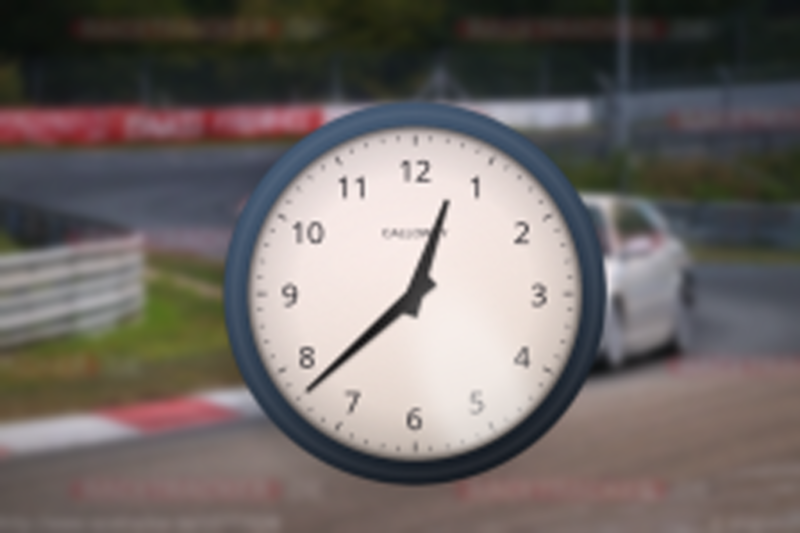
12,38
